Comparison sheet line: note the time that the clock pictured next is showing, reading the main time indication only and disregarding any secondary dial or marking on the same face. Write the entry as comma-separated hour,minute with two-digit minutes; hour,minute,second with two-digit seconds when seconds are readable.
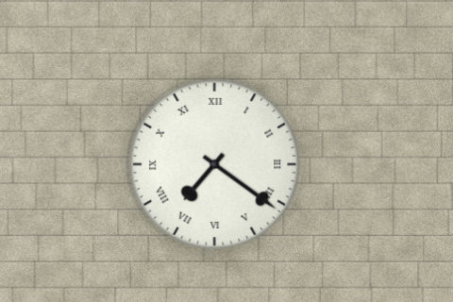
7,21
